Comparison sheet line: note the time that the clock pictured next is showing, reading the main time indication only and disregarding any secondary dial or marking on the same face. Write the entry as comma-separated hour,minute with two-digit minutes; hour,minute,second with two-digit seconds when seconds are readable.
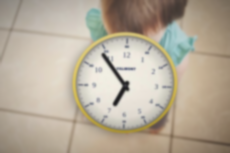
6,54
